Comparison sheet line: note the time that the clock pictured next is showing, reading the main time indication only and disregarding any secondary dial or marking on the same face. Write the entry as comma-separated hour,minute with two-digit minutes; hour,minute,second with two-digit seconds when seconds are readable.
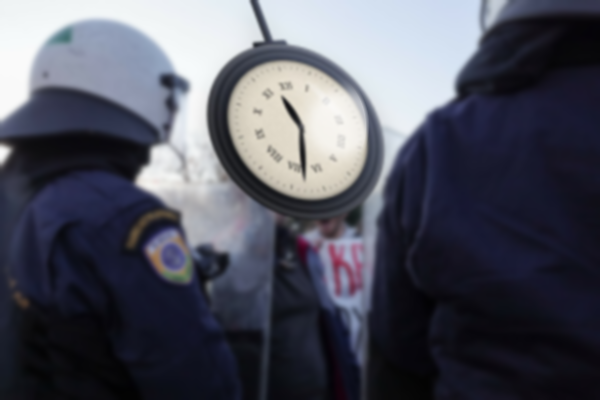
11,33
